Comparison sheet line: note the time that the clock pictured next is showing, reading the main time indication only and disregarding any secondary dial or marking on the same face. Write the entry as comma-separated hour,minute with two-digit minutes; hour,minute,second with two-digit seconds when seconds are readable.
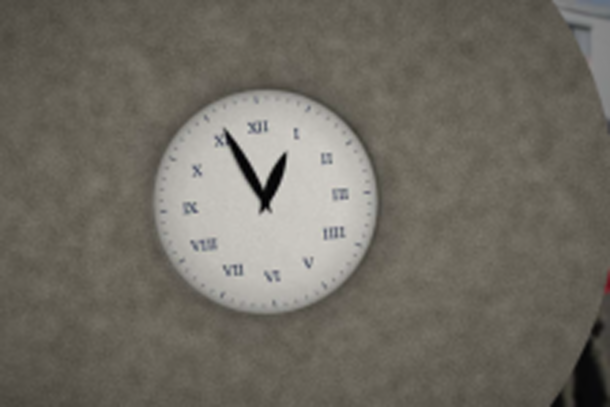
12,56
